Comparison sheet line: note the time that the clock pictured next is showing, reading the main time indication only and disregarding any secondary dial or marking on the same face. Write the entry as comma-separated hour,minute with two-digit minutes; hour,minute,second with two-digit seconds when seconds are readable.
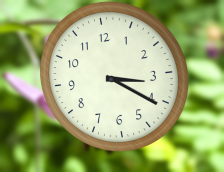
3,21
